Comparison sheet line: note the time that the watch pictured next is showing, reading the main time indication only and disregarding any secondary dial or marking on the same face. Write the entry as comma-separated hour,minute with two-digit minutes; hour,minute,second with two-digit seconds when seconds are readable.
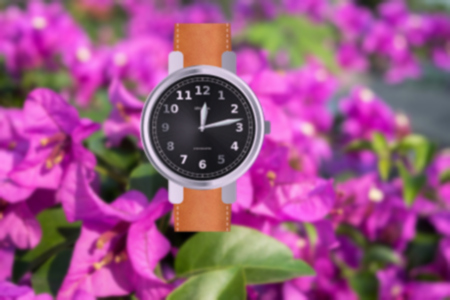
12,13
